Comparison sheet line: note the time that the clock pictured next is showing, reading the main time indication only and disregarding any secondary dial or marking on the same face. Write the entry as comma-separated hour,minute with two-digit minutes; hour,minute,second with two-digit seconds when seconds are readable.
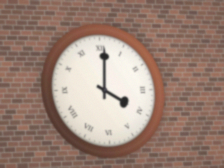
4,01
